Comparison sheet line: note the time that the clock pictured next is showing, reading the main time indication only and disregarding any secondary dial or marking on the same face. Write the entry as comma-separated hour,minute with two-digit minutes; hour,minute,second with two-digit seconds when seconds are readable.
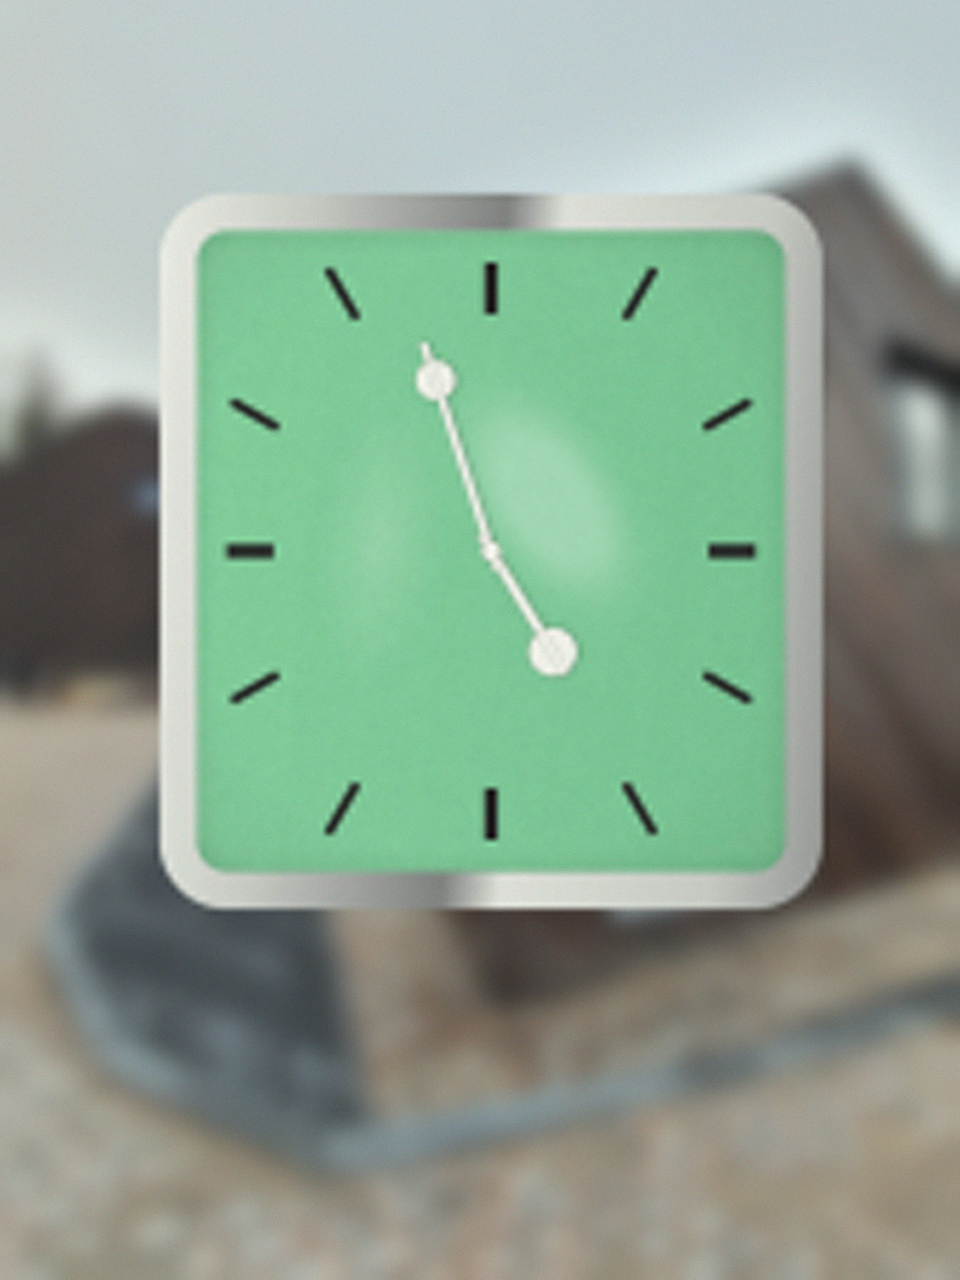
4,57
